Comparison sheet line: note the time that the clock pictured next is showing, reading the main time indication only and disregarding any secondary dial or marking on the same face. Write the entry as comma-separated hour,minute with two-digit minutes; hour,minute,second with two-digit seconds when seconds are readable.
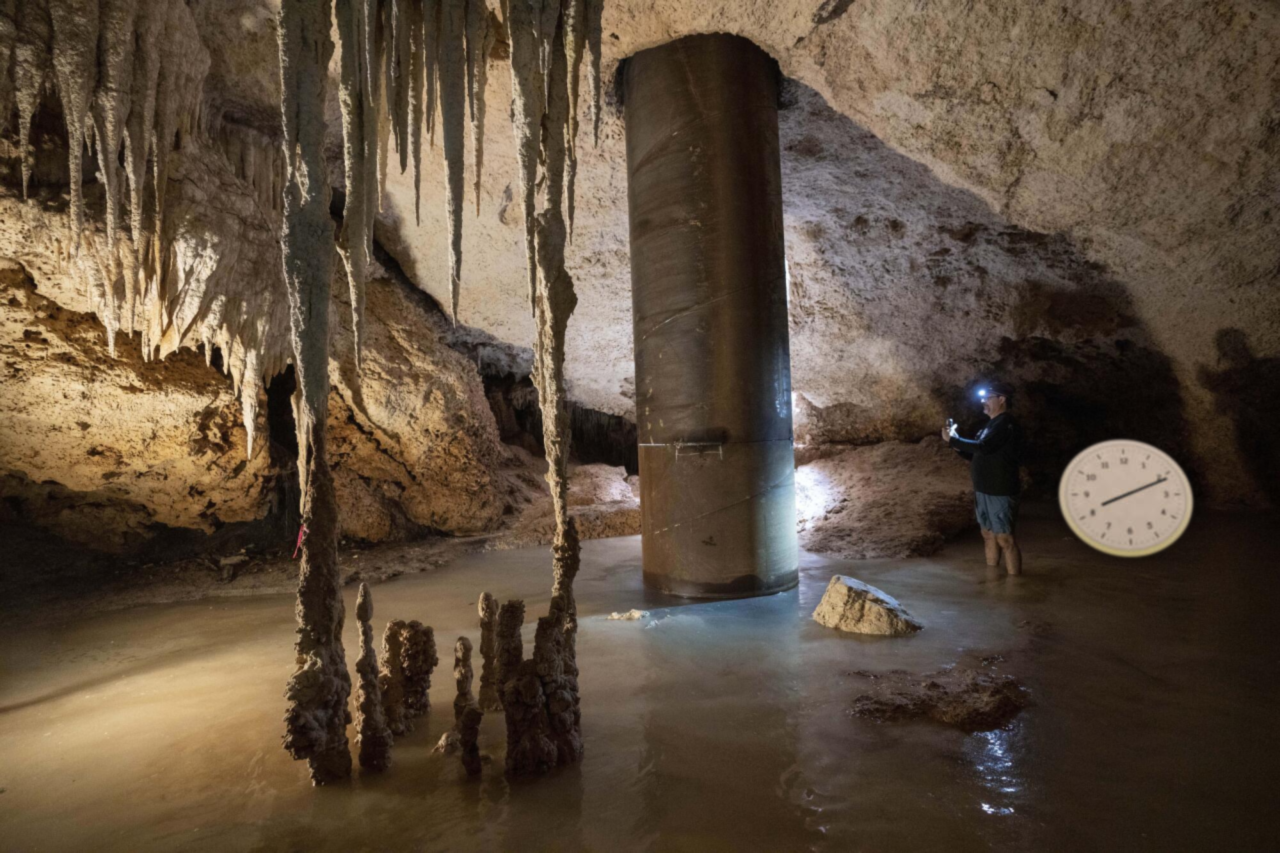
8,11
